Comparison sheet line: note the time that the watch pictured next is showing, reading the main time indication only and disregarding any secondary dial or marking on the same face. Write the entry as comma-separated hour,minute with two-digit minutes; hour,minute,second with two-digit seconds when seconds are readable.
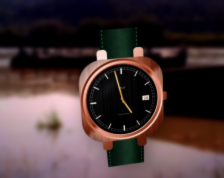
4,58
